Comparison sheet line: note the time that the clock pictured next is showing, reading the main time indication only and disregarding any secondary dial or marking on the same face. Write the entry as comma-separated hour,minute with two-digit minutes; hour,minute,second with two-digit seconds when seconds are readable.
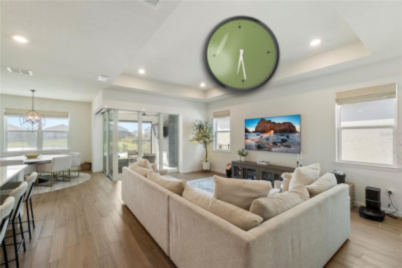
6,29
